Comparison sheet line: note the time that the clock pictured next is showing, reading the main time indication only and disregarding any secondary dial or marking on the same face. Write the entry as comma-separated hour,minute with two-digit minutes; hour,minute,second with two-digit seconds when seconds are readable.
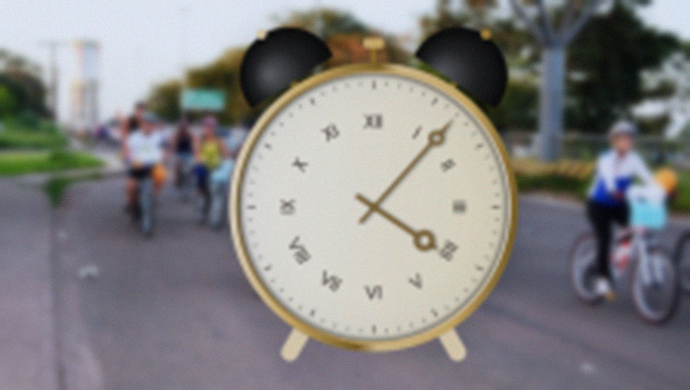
4,07
